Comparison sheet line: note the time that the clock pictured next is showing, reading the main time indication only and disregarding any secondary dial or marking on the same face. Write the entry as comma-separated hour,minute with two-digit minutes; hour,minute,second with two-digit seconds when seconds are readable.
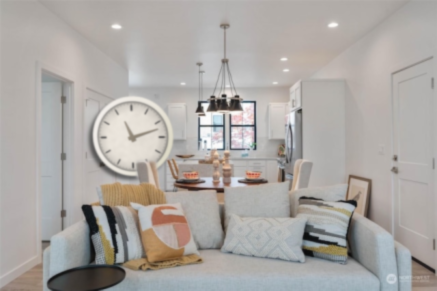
11,12
